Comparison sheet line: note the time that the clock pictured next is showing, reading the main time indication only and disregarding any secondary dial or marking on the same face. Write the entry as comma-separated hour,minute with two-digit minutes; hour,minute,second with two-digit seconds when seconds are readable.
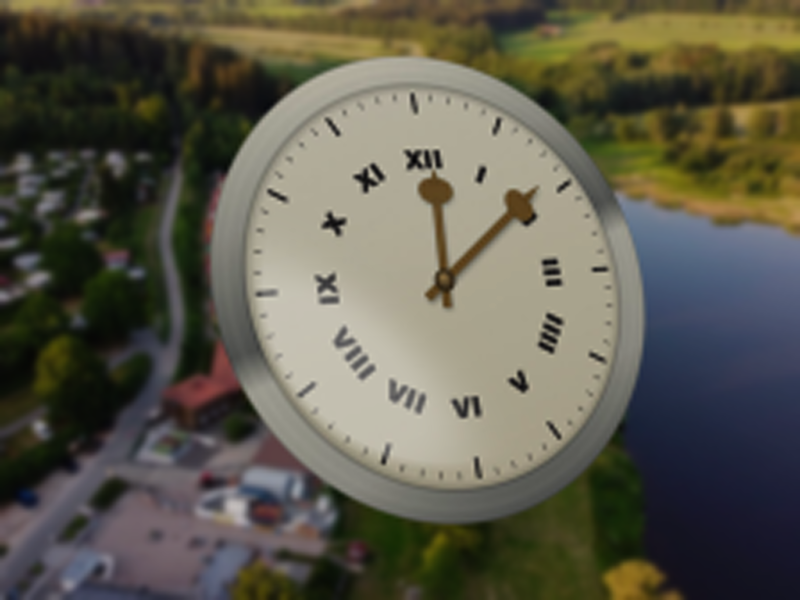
12,09
